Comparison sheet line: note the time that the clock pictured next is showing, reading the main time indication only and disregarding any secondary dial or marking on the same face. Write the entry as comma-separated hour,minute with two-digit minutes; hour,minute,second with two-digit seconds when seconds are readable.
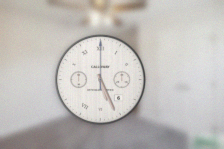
5,26
